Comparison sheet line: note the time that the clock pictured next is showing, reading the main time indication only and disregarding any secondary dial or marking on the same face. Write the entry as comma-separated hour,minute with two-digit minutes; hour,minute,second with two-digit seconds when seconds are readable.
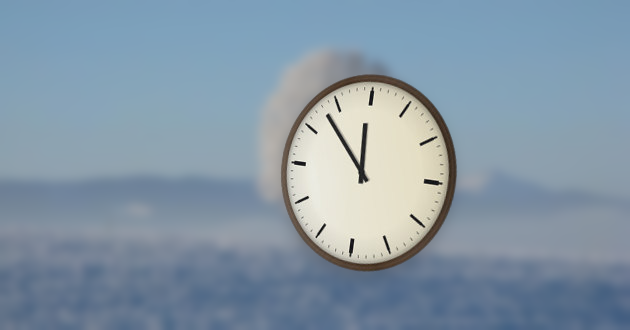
11,53
